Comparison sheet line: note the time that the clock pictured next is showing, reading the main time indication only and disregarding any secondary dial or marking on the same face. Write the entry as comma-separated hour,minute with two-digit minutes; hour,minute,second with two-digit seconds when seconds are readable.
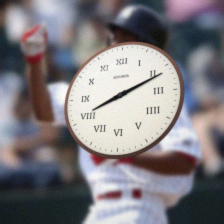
8,11
